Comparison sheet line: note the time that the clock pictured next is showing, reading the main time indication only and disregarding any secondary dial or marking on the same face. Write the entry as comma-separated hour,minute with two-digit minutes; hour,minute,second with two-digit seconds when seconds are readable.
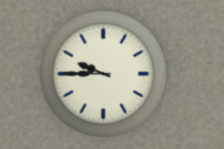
9,45
